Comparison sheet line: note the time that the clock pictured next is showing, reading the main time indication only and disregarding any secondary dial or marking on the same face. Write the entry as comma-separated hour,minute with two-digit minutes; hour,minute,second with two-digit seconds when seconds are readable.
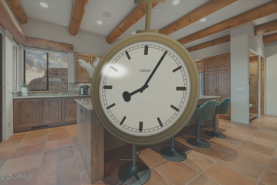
8,05
